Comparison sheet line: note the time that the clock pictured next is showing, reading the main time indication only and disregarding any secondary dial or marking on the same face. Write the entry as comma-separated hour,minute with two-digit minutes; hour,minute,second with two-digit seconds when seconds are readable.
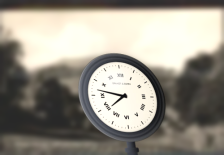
7,47
